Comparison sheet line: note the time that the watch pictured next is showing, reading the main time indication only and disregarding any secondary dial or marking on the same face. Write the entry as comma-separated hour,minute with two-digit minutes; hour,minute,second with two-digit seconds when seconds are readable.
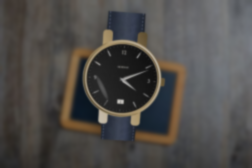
4,11
